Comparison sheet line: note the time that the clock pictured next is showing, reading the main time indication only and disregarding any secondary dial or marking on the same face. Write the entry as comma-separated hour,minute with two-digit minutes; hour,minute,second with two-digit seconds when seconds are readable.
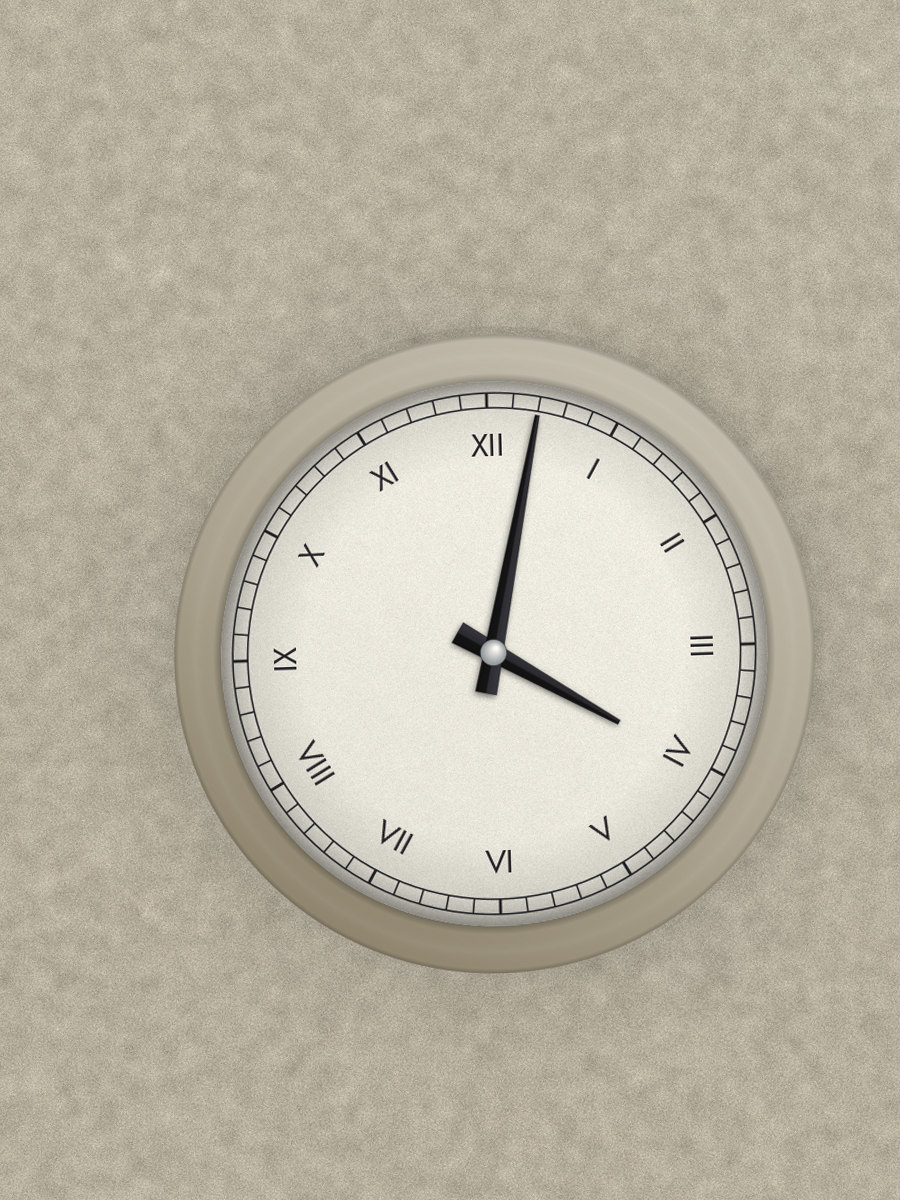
4,02
